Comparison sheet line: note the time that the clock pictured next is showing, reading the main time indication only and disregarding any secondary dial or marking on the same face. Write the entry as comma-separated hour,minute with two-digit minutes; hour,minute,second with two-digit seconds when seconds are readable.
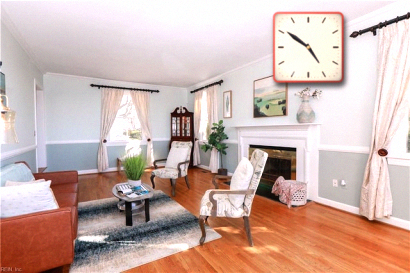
4,51
